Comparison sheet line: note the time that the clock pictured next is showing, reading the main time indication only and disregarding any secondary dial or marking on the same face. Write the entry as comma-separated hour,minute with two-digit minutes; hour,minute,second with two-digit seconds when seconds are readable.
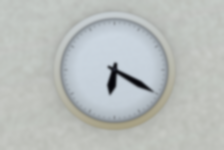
6,20
